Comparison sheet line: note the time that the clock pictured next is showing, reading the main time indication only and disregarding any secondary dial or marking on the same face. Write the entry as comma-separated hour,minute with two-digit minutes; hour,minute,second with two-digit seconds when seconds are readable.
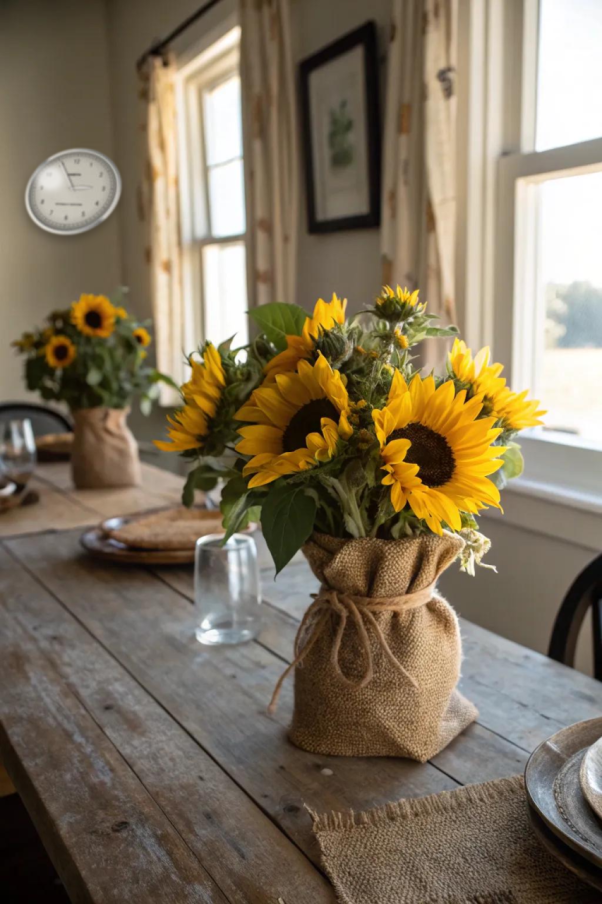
2,55
